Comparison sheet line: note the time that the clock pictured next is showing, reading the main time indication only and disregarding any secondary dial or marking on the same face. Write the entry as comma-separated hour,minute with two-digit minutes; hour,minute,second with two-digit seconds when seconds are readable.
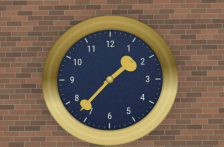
1,37
